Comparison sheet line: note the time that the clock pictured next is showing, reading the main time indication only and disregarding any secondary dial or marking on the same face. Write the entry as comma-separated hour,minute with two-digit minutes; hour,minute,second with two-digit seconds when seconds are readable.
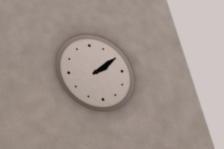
2,10
